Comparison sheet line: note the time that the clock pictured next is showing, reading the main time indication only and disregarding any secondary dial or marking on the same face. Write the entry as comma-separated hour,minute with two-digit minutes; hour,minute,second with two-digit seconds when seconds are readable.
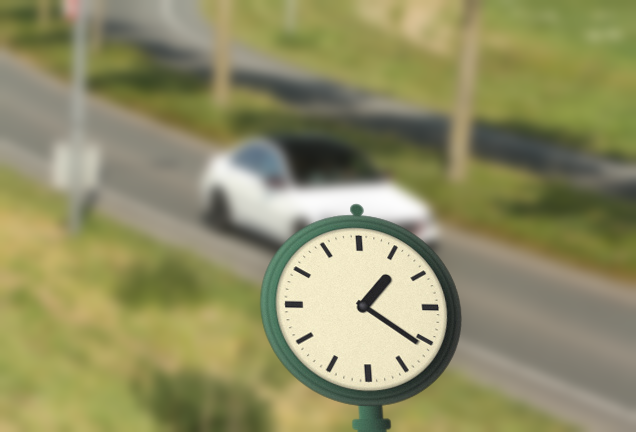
1,21
